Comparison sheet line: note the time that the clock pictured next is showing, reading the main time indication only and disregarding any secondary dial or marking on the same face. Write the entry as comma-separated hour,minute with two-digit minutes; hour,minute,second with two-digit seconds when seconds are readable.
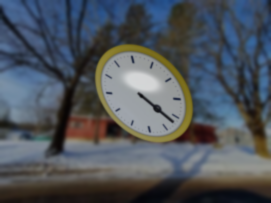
4,22
